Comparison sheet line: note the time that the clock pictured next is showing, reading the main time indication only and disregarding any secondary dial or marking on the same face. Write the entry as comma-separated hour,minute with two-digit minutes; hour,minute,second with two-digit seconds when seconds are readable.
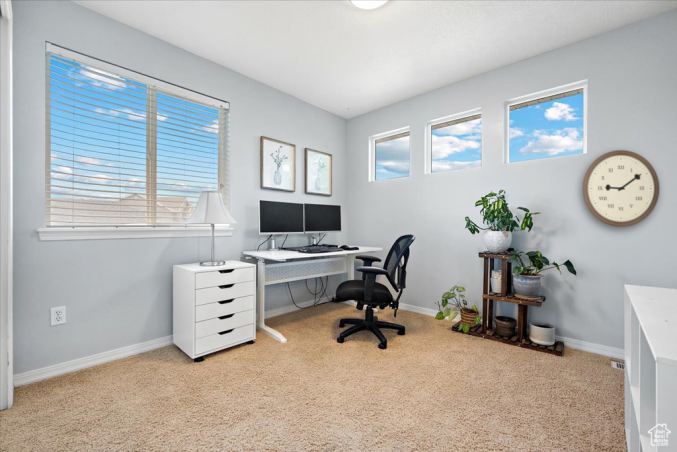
9,09
